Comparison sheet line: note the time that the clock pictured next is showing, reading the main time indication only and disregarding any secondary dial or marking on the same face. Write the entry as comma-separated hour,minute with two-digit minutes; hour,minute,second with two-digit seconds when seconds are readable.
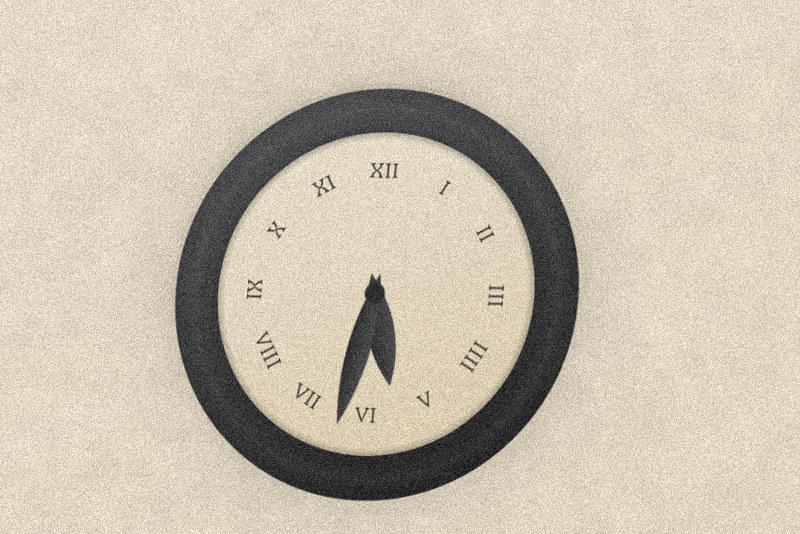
5,32
